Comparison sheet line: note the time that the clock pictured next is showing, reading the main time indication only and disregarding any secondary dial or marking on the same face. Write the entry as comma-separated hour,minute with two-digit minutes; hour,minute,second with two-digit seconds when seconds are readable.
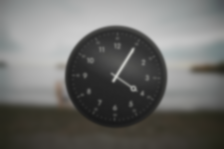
4,05
